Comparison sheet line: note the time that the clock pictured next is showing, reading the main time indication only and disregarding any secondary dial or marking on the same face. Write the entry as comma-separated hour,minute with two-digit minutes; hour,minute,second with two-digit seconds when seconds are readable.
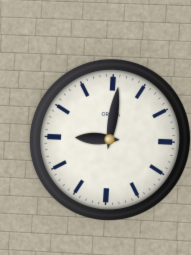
9,01
